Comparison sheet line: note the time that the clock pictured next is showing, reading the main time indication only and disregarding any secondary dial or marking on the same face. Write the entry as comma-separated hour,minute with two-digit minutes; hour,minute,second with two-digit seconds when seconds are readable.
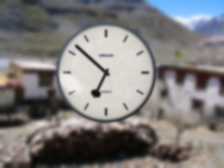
6,52
